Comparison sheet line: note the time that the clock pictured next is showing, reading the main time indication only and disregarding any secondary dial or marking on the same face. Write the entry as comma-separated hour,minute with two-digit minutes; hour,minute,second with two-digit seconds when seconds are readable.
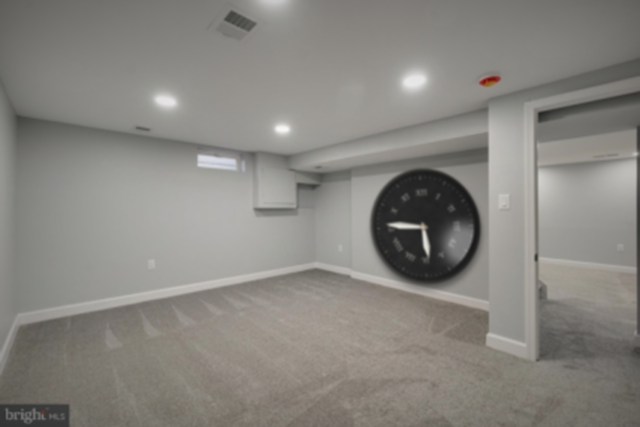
5,46
